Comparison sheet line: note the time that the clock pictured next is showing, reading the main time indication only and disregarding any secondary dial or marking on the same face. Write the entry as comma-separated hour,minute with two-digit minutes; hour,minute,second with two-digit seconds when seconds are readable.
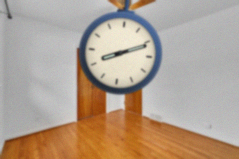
8,11
